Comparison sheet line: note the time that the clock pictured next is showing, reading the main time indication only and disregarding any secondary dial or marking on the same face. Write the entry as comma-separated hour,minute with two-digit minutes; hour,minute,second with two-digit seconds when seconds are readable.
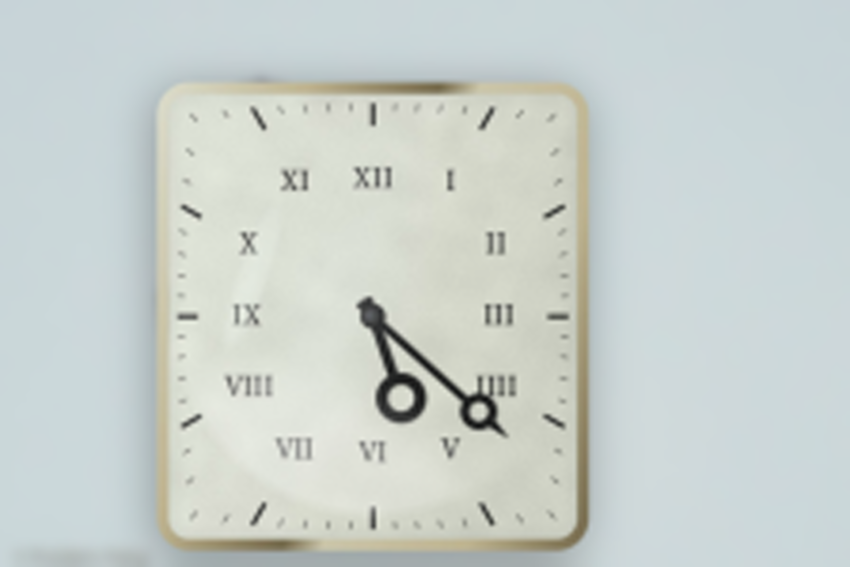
5,22
